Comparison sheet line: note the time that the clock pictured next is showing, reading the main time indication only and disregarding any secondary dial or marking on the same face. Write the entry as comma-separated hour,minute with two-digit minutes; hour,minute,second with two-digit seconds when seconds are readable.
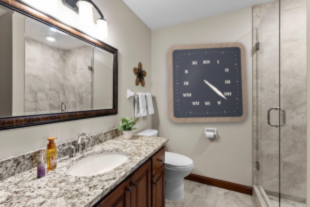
4,22
